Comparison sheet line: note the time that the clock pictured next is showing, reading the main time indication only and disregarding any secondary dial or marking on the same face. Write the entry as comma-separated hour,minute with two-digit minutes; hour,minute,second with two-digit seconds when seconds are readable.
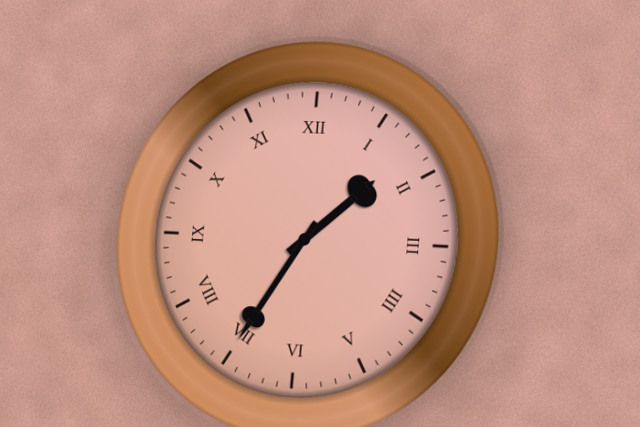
1,35
